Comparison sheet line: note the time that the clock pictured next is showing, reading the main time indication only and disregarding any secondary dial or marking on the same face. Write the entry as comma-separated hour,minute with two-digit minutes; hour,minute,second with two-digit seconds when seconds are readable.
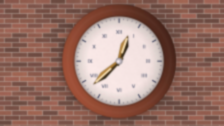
12,38
